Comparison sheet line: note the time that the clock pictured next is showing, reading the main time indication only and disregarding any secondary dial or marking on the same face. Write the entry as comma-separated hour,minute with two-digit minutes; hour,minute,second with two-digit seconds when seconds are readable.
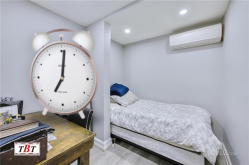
7,01
